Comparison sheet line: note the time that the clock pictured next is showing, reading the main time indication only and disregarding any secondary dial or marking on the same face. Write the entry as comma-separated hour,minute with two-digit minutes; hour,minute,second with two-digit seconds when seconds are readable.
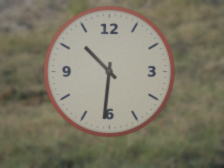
10,31
